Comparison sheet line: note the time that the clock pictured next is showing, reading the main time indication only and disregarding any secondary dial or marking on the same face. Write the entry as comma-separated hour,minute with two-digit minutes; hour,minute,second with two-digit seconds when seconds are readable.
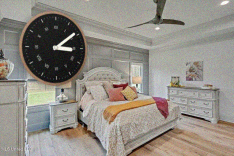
3,09
